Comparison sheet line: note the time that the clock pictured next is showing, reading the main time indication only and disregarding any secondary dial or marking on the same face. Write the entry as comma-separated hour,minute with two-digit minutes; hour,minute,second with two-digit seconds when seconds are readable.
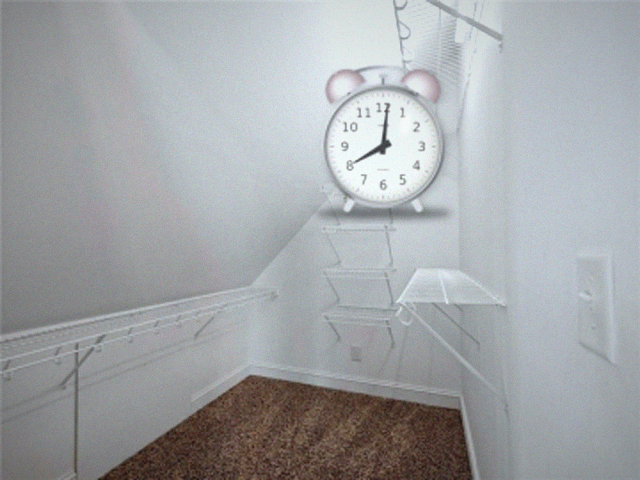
8,01
